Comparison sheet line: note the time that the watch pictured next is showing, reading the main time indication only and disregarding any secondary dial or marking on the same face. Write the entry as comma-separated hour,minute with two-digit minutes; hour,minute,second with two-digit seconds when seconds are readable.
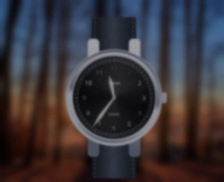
11,36
